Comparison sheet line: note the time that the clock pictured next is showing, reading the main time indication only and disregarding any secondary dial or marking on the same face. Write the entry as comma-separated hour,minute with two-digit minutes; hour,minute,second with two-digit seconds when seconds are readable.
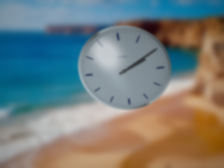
2,10
